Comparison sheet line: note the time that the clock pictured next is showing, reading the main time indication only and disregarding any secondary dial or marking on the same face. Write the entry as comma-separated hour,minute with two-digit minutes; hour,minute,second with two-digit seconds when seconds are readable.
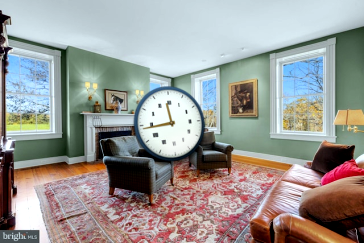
11,44
